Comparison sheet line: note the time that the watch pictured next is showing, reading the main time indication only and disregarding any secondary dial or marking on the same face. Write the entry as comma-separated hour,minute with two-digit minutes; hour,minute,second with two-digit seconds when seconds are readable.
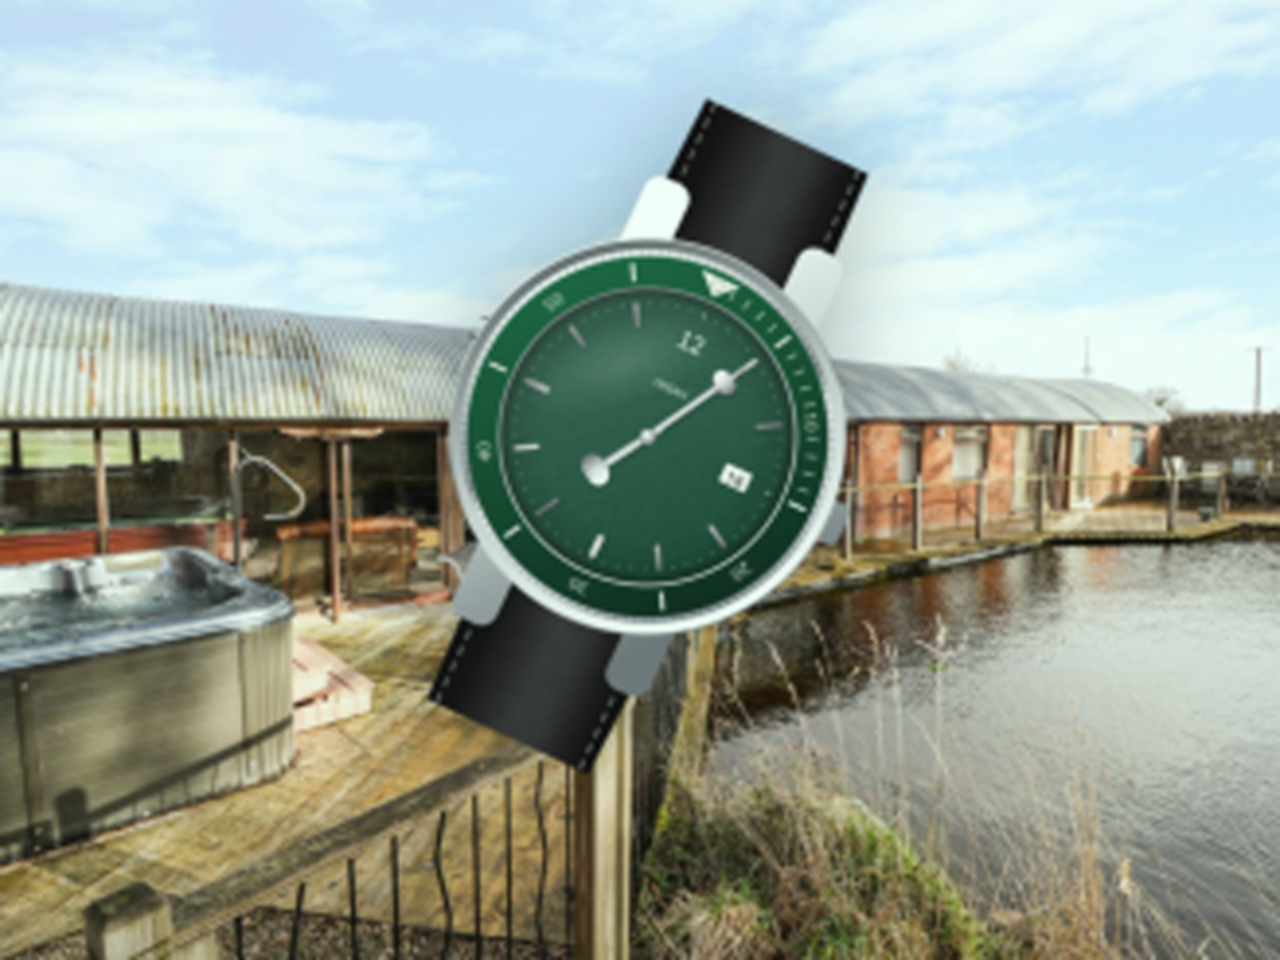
7,05
